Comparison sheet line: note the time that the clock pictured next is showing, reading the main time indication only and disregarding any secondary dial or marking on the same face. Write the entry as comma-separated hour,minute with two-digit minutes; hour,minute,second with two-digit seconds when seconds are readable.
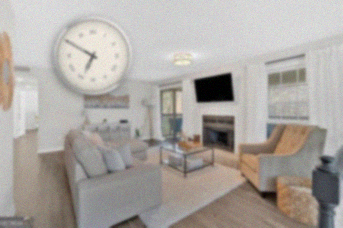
6,50
